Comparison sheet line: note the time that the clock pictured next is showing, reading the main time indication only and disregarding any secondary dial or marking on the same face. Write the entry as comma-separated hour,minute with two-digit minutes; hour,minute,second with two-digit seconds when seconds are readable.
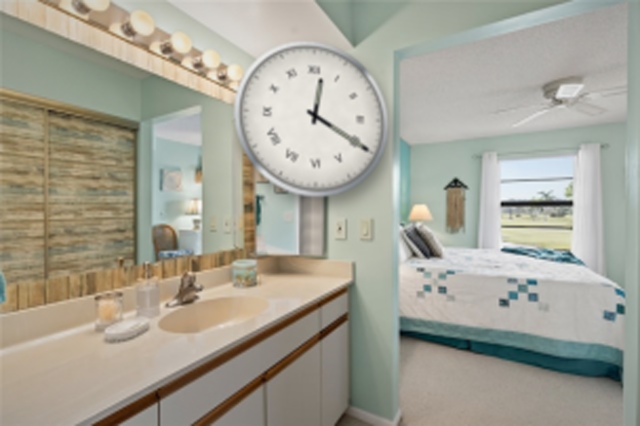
12,20
